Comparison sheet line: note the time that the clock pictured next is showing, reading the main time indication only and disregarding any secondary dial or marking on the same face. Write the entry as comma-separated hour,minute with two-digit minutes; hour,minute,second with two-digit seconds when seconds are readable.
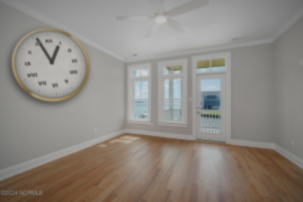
12,56
